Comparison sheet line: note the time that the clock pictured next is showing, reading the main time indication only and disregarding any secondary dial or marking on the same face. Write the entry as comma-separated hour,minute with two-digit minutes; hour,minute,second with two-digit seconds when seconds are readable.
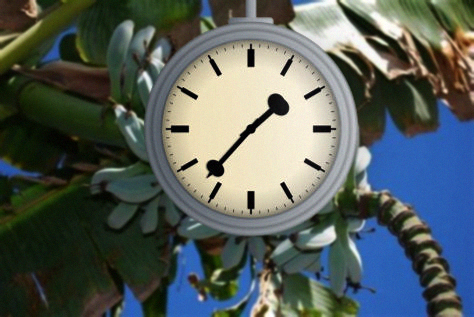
1,37
